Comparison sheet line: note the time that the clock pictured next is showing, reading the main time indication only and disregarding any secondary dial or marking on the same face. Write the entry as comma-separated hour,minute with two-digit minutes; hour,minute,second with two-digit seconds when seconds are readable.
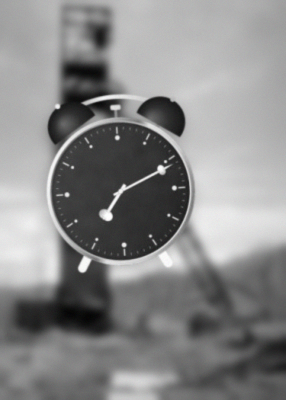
7,11
